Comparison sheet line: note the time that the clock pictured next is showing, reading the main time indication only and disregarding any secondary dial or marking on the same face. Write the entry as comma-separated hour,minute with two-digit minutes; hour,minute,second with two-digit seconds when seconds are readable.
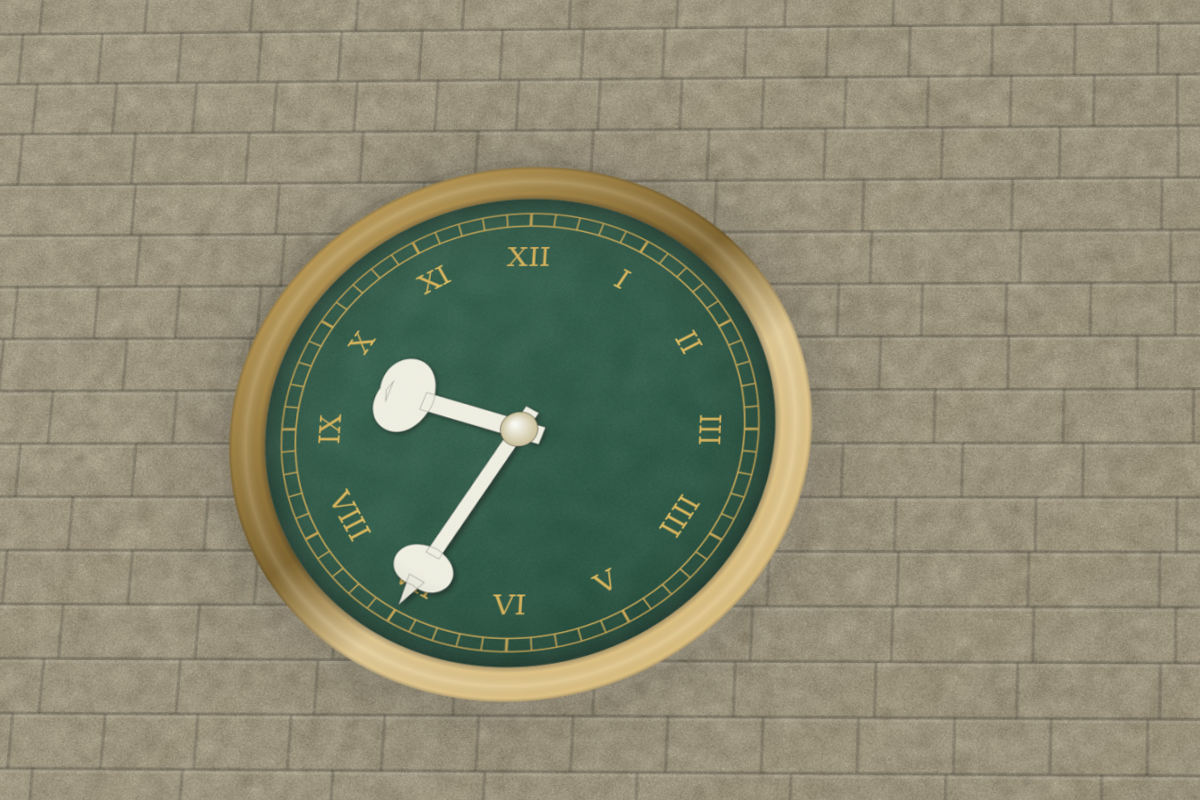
9,35
